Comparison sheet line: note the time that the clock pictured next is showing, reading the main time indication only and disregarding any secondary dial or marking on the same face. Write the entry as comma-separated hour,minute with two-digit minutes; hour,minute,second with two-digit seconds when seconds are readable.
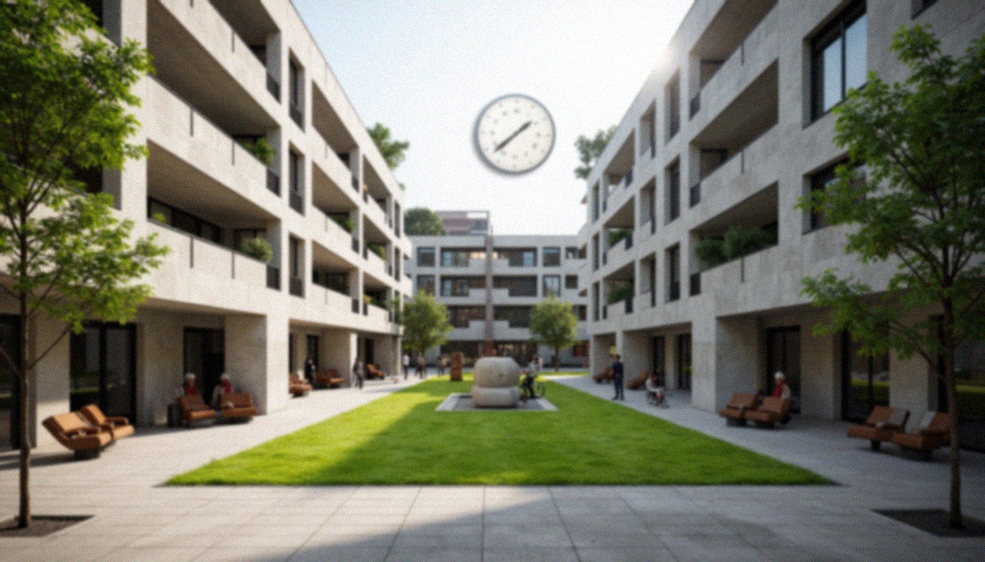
1,38
